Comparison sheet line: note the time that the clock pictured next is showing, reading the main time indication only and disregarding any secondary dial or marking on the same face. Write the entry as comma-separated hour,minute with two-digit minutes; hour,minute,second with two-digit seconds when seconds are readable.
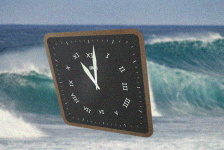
11,01
